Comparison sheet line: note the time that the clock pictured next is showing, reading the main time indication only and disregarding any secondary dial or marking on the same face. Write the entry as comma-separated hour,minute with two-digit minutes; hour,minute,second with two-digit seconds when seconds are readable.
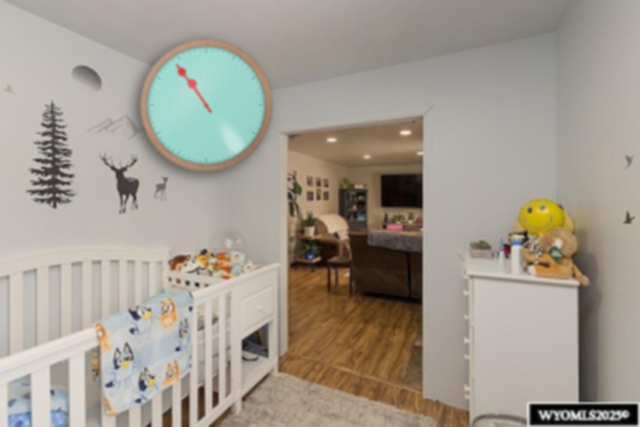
10,54
